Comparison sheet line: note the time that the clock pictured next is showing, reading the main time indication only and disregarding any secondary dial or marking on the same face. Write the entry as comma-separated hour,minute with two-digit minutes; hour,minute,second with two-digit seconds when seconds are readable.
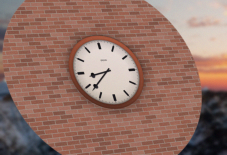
8,38
